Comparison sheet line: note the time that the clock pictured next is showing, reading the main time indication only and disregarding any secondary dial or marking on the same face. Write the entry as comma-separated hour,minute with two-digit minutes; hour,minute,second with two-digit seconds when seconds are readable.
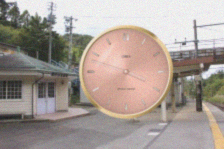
3,48
